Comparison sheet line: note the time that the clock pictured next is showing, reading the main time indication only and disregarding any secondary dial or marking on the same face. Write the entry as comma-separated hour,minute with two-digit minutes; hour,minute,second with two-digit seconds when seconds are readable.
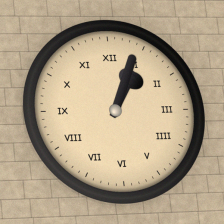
1,04
